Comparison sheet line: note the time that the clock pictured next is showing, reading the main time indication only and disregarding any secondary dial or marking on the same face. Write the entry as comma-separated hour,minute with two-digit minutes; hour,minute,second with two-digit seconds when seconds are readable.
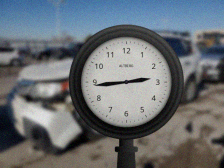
2,44
